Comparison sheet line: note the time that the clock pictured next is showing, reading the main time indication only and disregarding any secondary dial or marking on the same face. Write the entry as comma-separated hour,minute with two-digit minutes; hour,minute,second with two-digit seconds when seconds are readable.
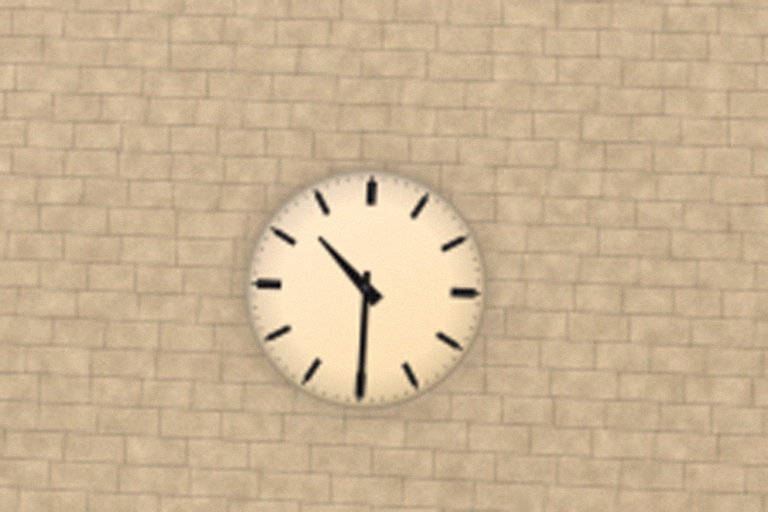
10,30
